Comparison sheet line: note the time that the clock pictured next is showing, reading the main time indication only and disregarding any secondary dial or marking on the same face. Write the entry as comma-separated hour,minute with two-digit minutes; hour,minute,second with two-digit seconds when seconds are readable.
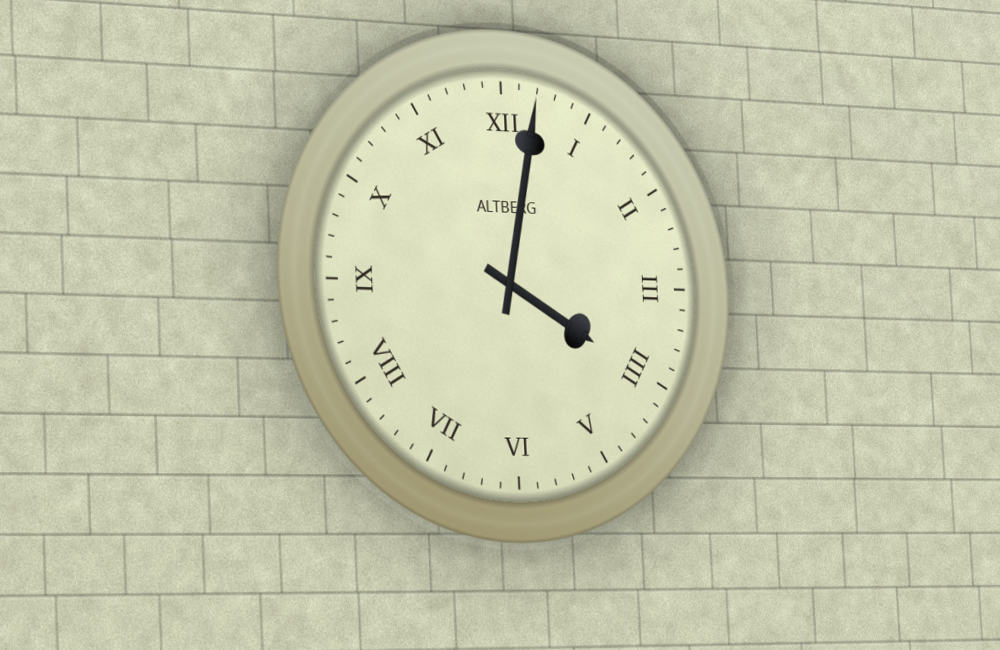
4,02
